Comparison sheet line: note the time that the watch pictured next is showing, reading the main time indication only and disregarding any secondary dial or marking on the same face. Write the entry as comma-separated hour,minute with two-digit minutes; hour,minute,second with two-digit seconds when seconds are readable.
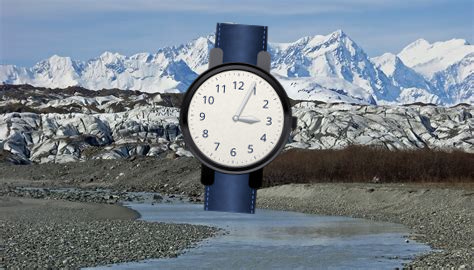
3,04
